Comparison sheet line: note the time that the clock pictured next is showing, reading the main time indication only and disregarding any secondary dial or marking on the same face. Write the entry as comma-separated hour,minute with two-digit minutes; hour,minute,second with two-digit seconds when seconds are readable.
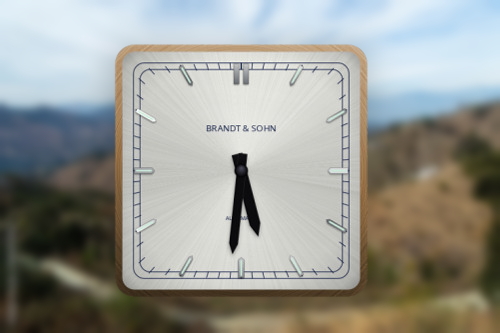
5,31
